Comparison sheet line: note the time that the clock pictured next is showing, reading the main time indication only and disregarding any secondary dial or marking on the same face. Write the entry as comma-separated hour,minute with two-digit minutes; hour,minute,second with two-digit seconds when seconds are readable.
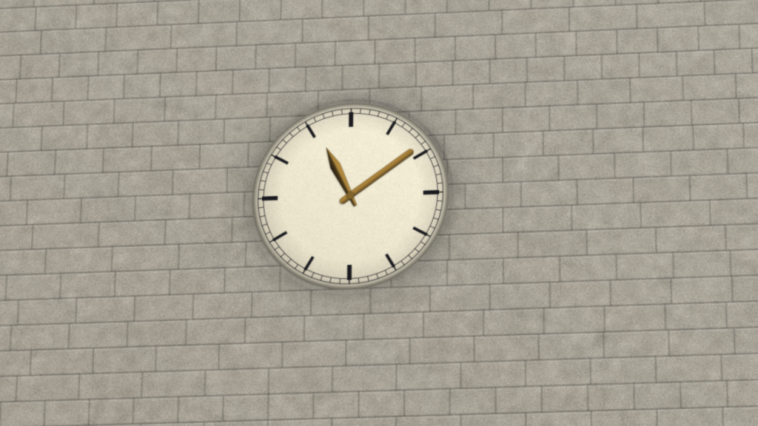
11,09
